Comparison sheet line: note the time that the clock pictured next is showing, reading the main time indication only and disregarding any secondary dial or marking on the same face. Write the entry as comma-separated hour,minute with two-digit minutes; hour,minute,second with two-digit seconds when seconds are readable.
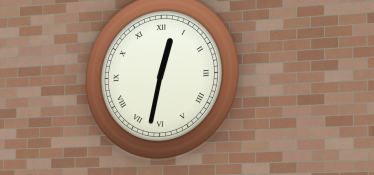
12,32
